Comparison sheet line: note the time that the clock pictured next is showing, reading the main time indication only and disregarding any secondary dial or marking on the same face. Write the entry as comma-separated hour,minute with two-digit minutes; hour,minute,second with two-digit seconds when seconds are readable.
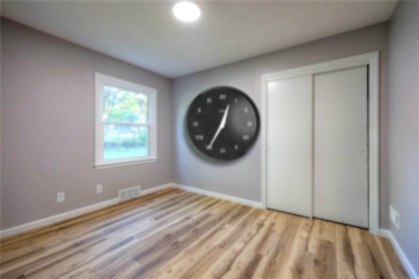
12,35
